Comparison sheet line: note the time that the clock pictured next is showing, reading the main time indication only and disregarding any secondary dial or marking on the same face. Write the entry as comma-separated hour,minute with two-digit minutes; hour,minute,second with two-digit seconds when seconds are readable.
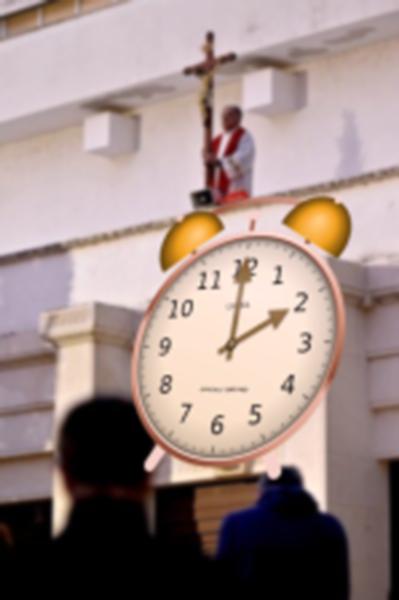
2,00
